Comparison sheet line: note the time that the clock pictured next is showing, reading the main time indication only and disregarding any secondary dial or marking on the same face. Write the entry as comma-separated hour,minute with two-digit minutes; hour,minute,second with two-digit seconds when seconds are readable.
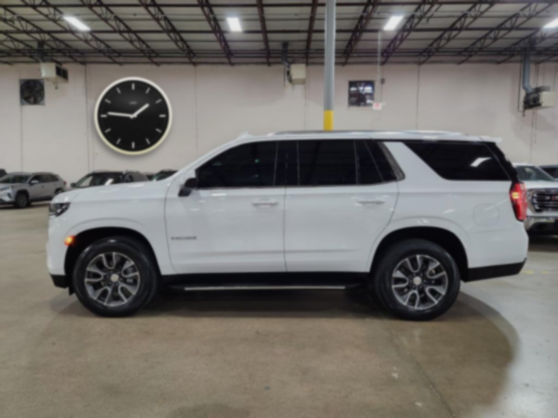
1,46
